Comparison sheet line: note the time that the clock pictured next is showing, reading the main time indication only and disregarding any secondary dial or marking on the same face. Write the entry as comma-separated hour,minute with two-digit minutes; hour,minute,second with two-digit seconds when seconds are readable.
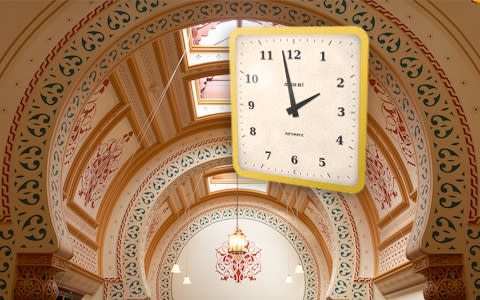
1,58
